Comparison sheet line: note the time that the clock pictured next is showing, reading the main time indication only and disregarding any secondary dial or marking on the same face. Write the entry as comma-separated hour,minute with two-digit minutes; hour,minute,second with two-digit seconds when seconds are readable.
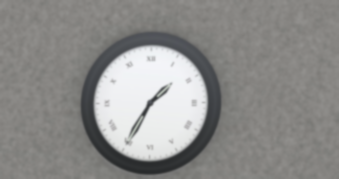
1,35
